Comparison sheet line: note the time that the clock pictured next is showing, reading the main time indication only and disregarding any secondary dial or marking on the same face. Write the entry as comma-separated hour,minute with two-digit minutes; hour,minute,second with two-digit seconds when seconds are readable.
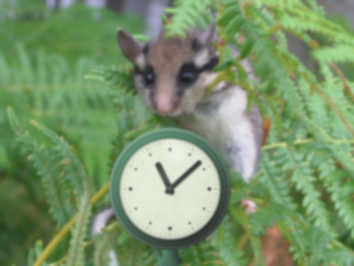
11,08
